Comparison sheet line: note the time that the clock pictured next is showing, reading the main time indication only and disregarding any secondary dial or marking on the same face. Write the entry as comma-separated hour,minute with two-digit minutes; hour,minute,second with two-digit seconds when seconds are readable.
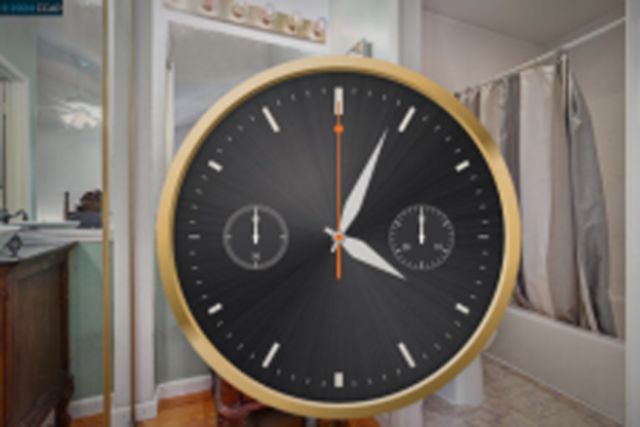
4,04
